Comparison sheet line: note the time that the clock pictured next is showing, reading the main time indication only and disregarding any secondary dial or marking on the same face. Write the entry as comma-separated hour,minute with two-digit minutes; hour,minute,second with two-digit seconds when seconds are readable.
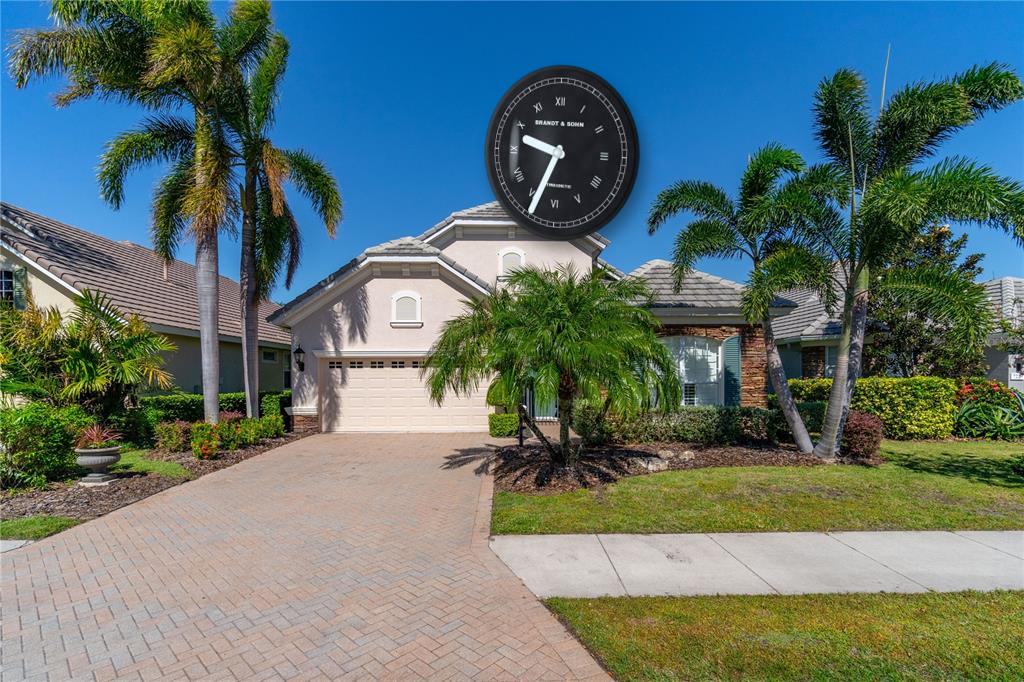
9,34
